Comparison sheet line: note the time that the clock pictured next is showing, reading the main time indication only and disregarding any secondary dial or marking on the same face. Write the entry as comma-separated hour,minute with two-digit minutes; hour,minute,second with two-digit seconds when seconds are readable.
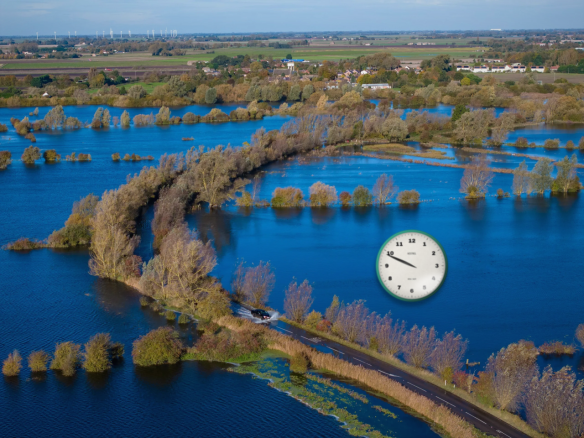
9,49
